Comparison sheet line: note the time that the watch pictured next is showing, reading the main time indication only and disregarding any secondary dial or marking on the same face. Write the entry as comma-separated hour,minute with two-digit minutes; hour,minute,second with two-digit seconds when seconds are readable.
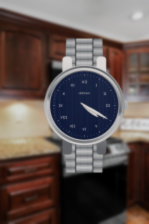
4,20
